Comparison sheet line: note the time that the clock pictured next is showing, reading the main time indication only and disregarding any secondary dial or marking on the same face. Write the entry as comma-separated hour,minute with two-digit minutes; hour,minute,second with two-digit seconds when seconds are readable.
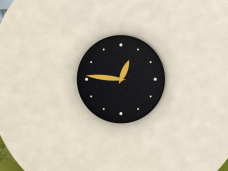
12,46
